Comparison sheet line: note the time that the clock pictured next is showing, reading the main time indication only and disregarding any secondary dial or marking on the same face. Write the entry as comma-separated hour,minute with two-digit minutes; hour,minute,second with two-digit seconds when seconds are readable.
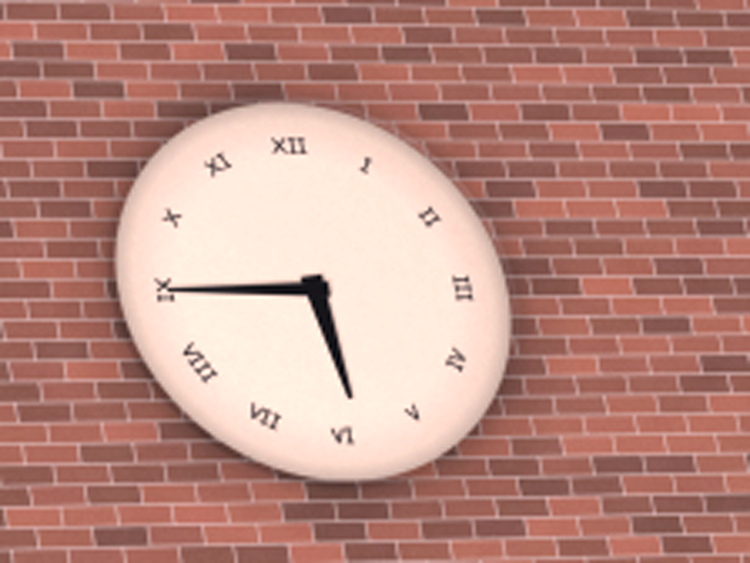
5,45
